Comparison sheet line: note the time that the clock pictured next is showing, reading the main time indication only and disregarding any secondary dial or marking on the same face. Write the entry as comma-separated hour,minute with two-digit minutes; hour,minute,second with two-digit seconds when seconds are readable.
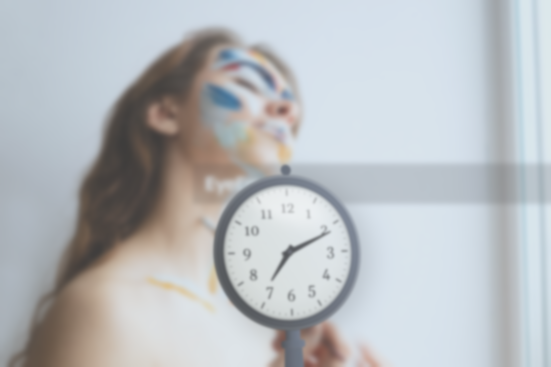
7,11
